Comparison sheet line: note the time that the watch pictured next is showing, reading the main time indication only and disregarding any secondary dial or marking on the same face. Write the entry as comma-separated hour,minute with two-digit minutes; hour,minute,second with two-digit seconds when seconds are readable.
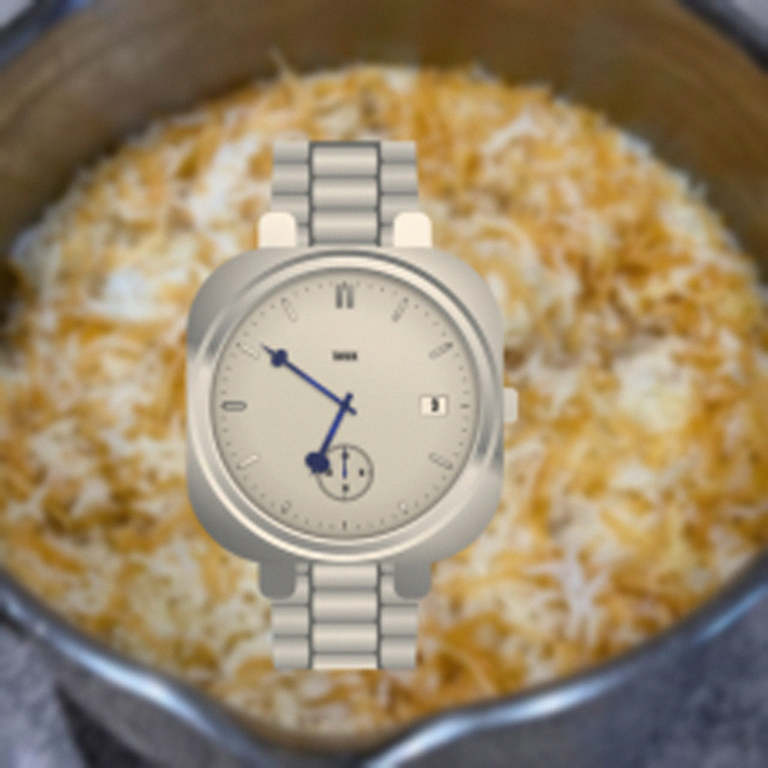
6,51
